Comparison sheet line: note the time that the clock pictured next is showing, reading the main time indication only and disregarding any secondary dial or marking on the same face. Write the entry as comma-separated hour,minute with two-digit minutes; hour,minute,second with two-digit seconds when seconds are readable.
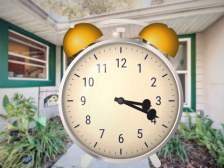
3,19
